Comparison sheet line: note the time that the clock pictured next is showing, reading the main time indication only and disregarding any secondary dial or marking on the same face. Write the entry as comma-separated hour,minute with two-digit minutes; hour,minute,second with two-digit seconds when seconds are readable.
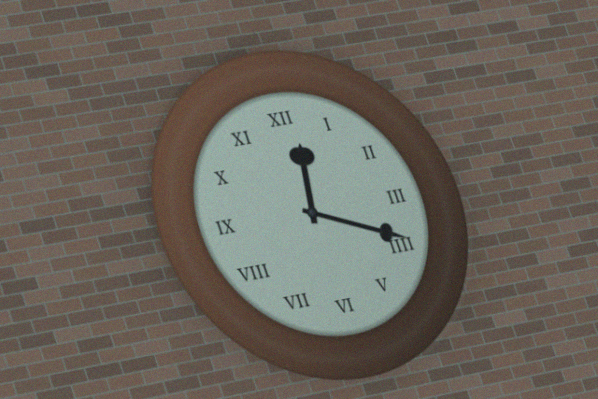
12,19
